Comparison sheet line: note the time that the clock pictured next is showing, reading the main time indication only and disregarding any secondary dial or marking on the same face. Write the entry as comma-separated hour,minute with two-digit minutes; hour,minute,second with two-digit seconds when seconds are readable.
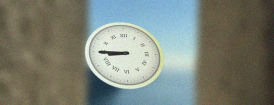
8,45
